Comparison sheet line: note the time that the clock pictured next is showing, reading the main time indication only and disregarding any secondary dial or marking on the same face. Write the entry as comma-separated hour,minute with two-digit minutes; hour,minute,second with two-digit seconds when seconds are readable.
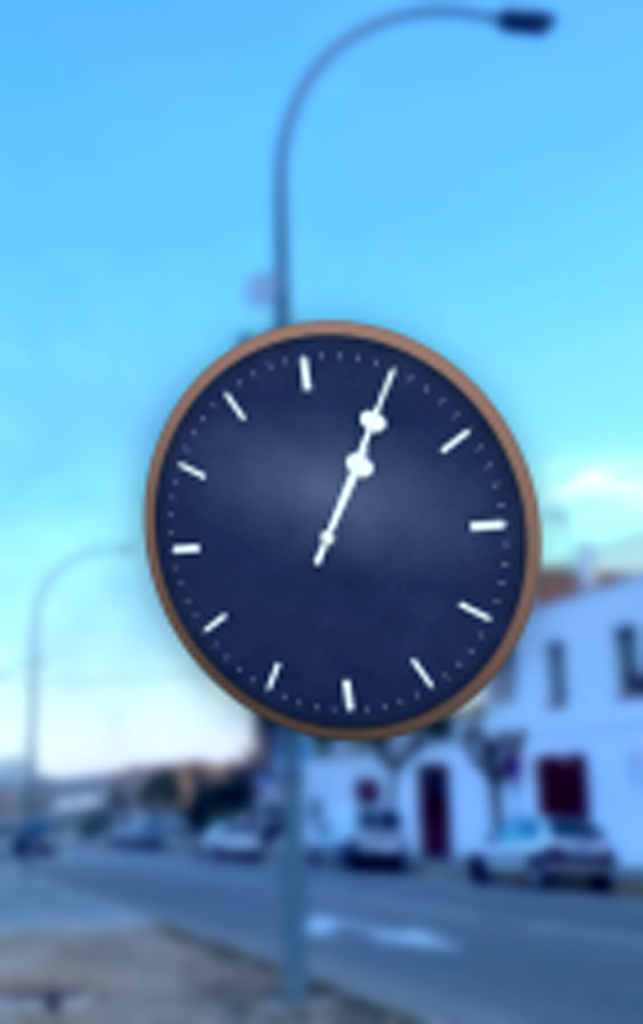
1,05
